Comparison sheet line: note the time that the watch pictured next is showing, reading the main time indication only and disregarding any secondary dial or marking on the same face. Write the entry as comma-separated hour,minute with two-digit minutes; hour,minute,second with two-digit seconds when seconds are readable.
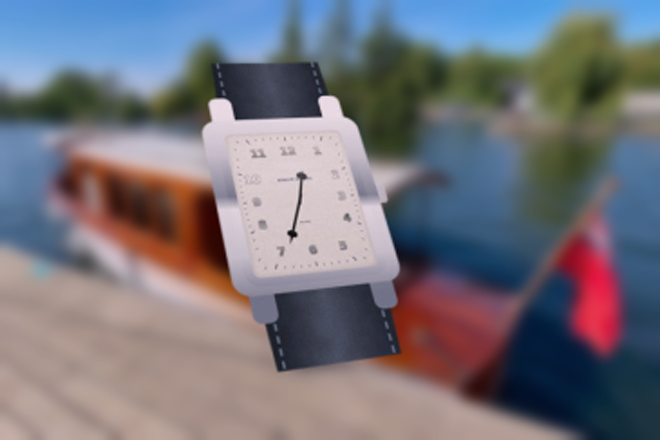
12,34
